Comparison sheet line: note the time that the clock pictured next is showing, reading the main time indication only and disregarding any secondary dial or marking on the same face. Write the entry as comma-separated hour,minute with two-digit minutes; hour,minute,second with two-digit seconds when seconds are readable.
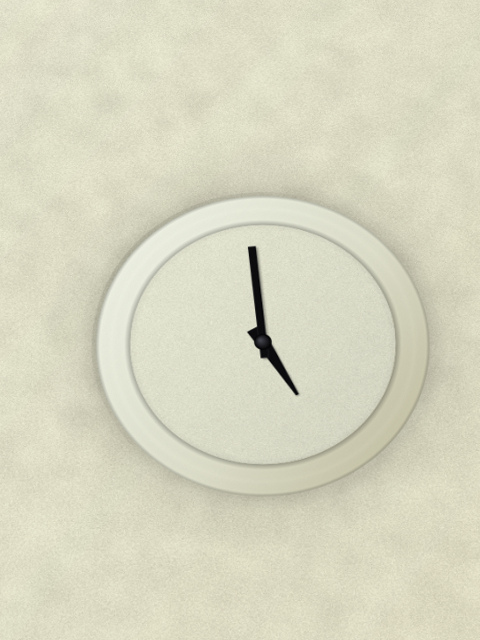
4,59
